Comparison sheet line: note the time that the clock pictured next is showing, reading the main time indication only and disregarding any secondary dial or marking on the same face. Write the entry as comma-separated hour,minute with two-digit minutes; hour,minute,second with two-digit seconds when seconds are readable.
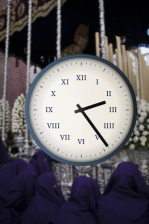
2,24
